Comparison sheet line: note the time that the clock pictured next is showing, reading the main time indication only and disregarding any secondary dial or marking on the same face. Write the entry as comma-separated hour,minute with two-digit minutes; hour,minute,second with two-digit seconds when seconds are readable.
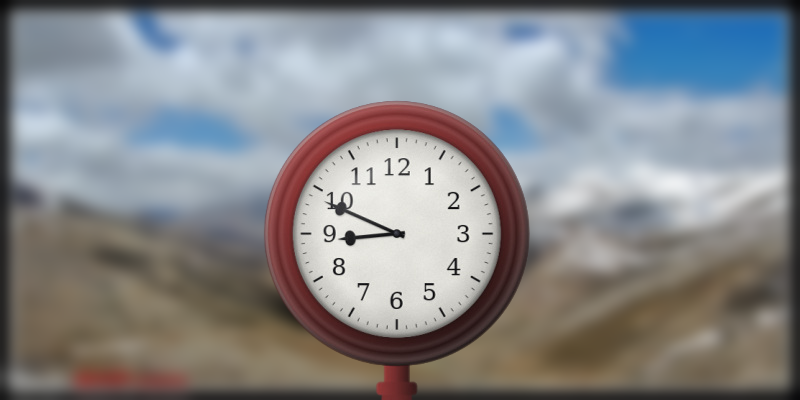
8,49
